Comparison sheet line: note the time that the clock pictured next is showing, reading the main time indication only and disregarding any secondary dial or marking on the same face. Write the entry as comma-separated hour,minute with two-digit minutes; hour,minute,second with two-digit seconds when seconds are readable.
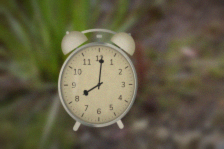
8,01
